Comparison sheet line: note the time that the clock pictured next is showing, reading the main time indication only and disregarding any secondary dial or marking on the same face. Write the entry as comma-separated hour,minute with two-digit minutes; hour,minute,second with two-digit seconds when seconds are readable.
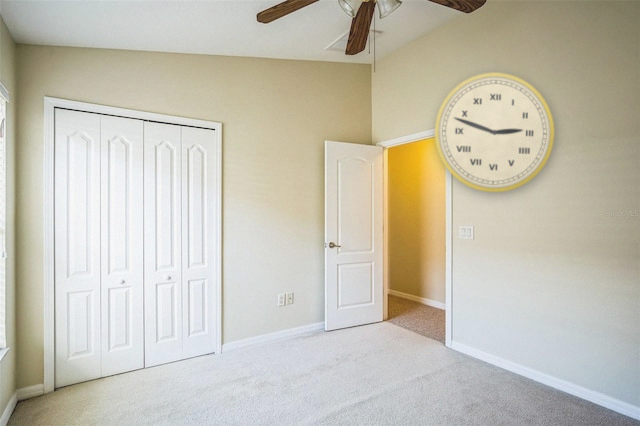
2,48
